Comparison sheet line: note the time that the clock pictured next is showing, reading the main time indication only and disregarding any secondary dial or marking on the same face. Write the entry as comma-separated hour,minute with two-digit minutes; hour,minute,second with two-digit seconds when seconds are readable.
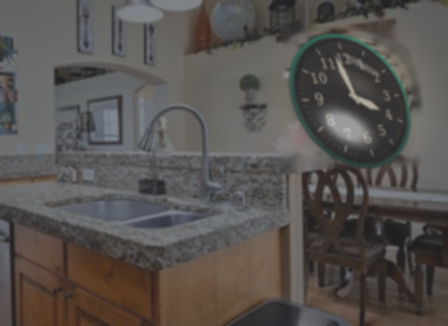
3,58
